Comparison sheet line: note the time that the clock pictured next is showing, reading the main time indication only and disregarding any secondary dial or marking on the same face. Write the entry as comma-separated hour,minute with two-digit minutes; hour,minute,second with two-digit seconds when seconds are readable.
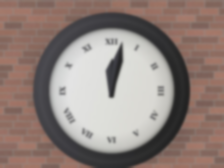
12,02
